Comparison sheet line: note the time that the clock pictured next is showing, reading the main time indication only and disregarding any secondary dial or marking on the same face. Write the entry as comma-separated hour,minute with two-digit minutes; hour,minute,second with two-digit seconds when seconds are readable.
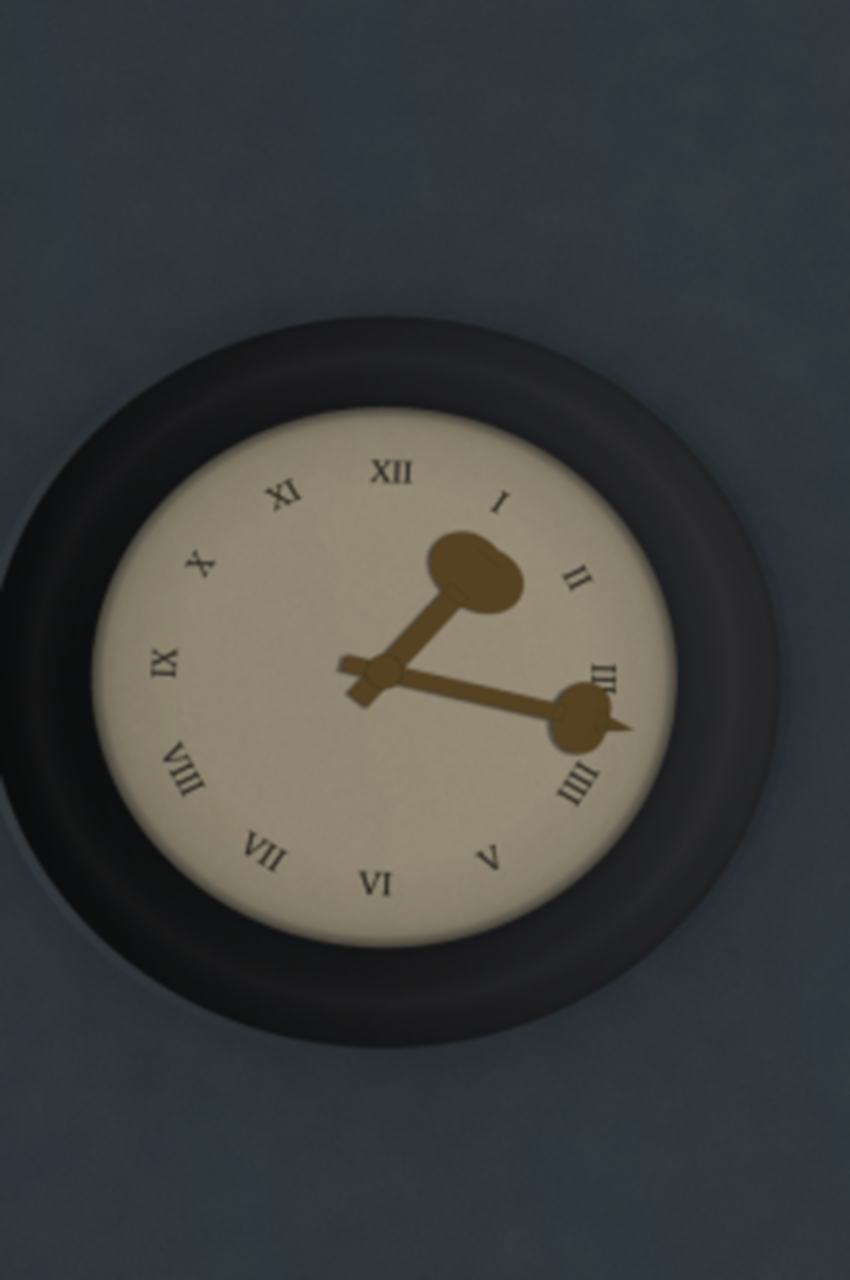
1,17
